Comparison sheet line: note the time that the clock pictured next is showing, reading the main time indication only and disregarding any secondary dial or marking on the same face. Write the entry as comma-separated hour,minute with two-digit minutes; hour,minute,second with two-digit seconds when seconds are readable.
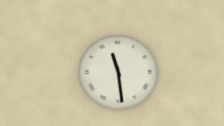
11,29
